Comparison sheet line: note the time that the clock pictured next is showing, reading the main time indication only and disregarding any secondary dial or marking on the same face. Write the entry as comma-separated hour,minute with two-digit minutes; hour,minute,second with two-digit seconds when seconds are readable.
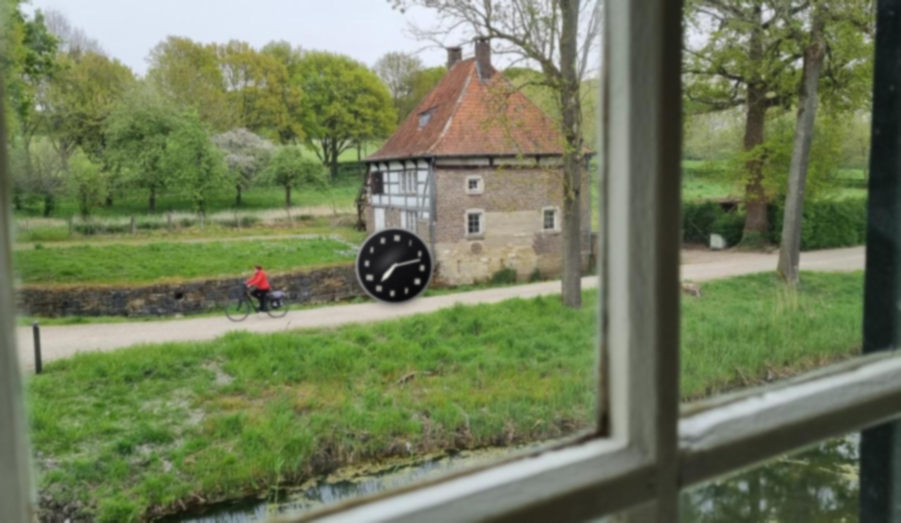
7,12
